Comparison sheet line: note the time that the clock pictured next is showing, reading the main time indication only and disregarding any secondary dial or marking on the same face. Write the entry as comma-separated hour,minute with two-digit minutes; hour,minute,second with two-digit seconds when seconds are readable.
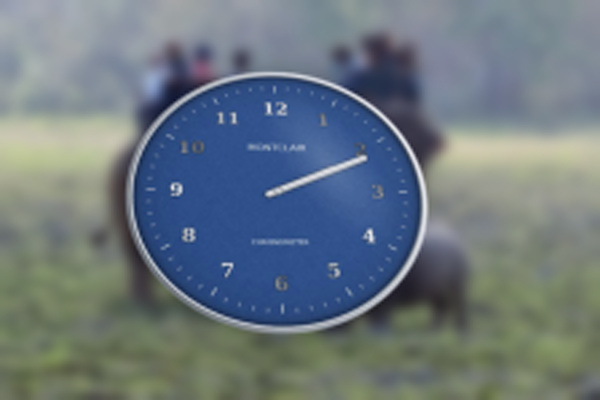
2,11
